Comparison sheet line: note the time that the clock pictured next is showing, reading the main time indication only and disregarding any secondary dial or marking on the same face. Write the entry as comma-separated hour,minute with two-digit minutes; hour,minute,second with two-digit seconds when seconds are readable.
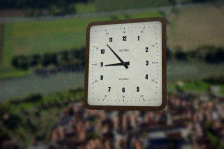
8,53
